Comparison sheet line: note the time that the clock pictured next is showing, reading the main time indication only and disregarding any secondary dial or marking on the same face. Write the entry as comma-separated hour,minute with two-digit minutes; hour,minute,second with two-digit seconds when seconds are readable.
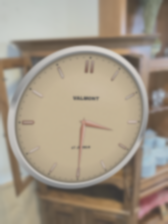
3,30
